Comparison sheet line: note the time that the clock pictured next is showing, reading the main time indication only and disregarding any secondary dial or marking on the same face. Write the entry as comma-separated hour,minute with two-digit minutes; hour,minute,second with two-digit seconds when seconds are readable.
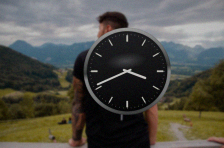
3,41
